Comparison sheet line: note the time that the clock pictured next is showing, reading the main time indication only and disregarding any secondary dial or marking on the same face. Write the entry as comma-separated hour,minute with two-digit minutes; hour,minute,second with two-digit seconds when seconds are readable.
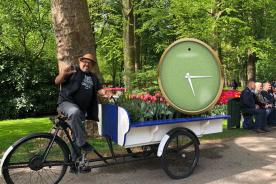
5,14
